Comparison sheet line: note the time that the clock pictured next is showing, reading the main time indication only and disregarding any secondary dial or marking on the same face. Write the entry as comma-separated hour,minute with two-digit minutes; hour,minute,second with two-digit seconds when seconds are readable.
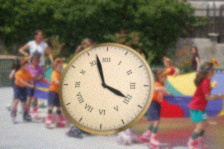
3,57
